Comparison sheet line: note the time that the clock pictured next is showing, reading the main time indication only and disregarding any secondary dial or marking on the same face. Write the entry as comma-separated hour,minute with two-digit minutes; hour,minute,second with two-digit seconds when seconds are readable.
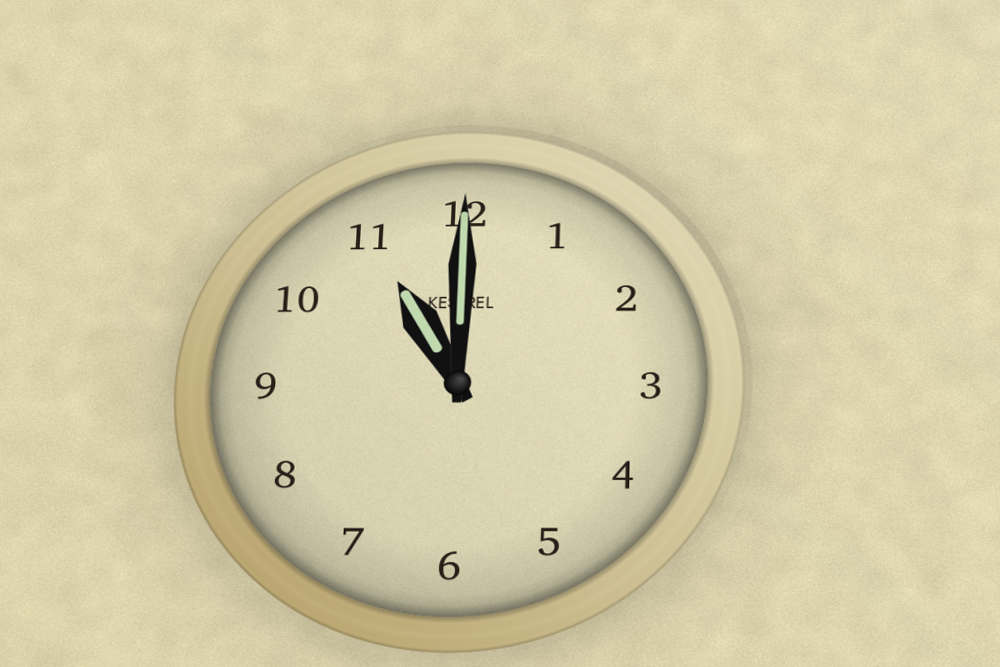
11,00
